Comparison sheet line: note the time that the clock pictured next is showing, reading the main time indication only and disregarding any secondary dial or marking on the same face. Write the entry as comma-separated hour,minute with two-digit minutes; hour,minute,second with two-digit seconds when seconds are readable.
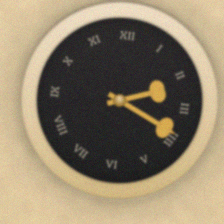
2,19
